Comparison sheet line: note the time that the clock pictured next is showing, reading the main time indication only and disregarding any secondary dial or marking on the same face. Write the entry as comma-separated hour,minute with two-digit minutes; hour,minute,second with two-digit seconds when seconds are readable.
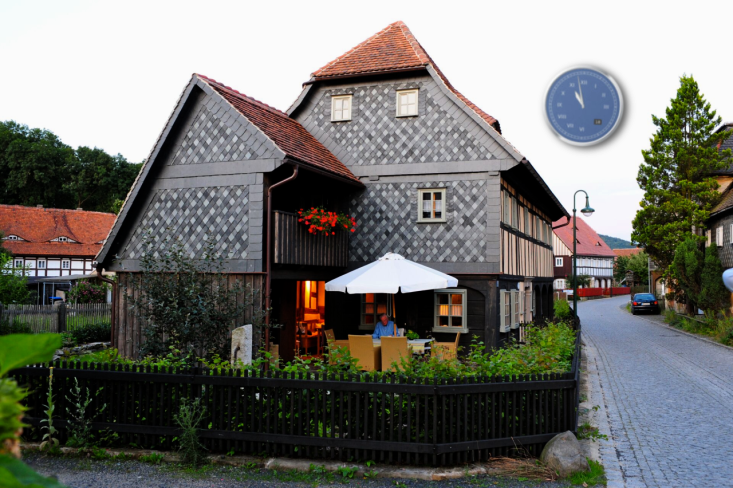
10,58
